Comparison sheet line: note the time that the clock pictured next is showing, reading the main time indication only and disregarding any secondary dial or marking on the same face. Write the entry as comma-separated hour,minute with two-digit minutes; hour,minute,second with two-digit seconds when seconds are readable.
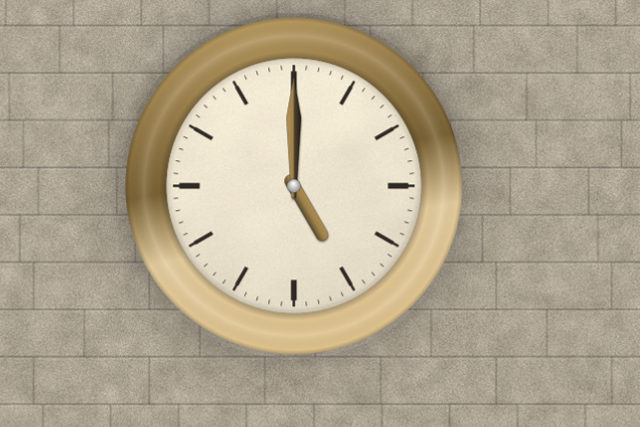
5,00
